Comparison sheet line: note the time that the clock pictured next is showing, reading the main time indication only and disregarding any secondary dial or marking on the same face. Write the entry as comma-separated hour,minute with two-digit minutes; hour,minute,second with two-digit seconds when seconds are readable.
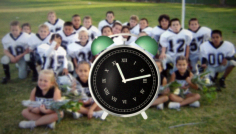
11,13
